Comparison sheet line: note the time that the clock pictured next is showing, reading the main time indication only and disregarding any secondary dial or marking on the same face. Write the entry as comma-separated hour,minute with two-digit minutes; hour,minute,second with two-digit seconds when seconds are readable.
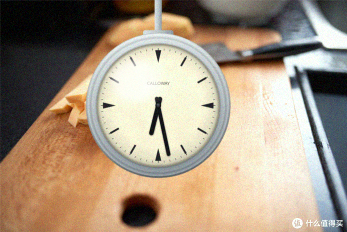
6,28
